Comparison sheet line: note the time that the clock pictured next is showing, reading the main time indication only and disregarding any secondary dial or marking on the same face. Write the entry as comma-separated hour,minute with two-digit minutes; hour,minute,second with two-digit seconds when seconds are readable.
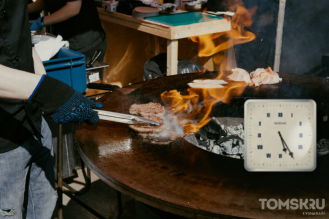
5,25
